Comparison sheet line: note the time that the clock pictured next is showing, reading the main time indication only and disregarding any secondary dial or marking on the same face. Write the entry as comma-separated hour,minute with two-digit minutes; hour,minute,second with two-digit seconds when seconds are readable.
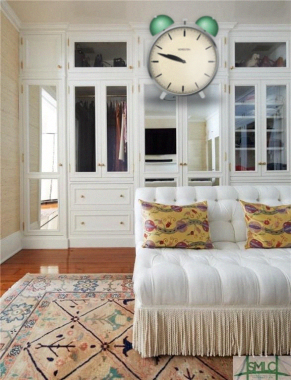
9,48
